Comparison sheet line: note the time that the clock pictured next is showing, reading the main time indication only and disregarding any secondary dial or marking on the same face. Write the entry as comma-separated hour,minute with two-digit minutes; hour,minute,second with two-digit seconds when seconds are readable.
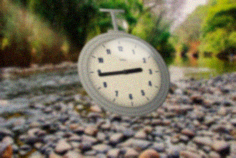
2,44
